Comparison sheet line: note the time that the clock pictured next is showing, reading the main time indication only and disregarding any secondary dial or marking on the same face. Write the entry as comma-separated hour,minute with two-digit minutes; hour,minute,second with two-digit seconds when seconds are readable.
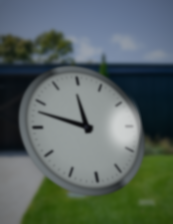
11,48
